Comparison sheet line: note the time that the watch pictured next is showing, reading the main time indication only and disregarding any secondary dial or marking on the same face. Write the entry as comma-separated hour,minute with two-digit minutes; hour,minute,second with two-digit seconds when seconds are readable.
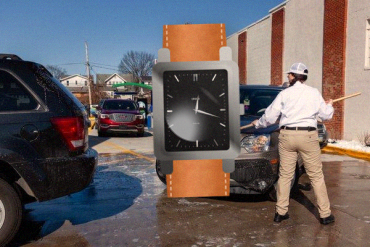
12,18
